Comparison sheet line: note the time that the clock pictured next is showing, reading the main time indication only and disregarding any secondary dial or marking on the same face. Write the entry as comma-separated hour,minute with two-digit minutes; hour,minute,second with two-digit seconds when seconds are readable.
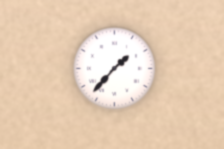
1,37
